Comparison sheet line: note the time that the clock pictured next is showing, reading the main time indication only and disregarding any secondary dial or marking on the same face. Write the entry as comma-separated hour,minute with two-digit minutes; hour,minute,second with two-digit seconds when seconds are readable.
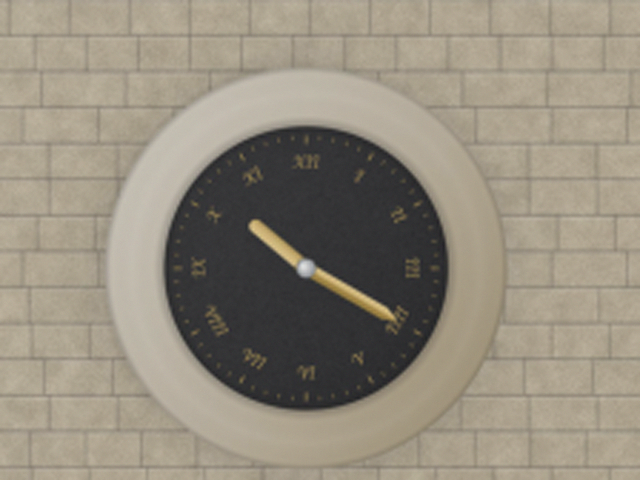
10,20
